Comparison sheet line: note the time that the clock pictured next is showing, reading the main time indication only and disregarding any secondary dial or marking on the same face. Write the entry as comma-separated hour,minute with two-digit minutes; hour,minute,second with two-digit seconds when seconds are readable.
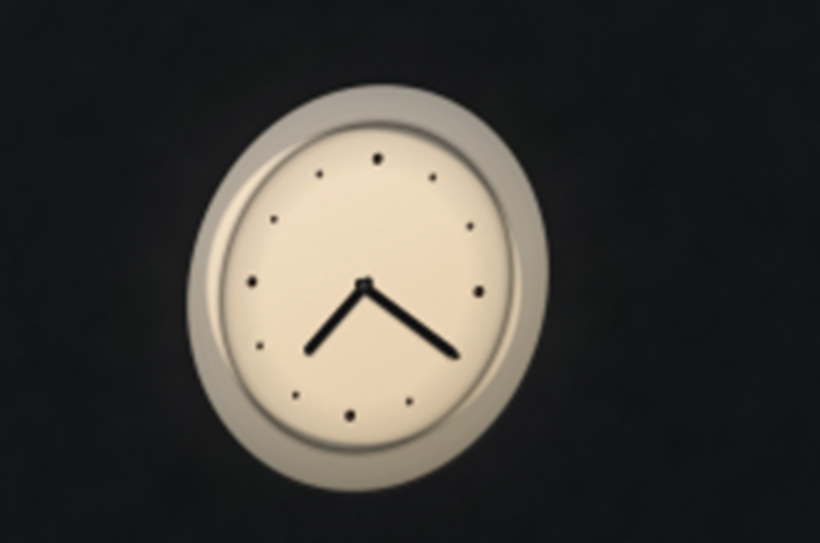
7,20
